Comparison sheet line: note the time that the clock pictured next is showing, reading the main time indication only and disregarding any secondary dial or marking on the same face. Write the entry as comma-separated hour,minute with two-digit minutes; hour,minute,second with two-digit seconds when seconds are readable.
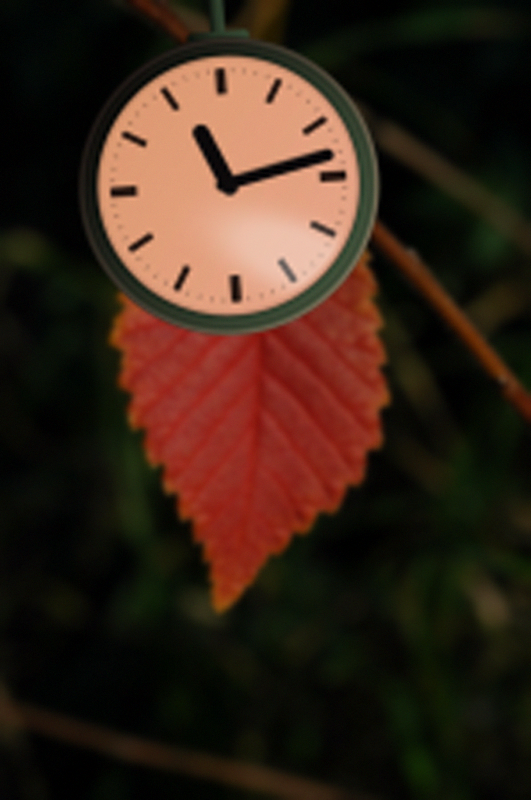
11,13
